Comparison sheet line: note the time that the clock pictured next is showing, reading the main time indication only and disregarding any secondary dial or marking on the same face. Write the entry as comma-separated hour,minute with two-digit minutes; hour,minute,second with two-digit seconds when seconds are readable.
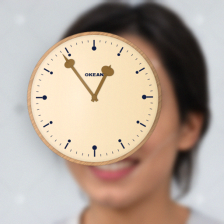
12,54
